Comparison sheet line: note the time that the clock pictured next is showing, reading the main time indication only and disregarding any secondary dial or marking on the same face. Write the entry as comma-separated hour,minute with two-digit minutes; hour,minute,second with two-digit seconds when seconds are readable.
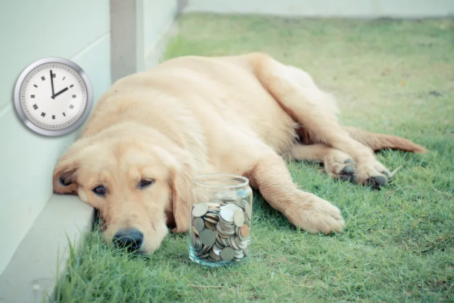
1,59
